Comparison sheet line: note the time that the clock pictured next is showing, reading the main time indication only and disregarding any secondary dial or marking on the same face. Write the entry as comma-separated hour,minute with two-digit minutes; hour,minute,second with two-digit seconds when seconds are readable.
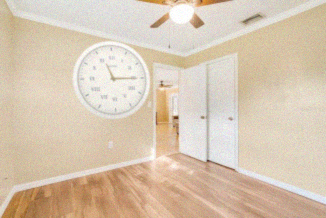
11,15
